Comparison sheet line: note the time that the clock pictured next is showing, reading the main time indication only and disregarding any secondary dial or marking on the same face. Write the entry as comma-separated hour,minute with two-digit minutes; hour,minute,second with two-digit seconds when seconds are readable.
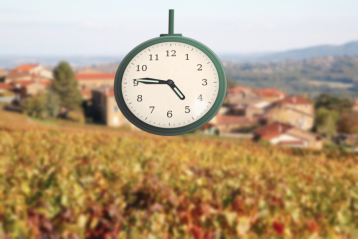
4,46
